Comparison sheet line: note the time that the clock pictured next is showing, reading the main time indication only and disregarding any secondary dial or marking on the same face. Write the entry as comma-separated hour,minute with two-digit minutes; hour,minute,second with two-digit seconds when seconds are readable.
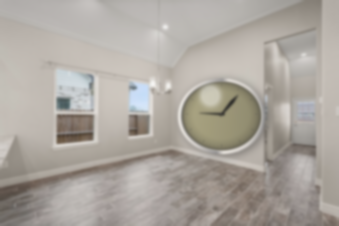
9,06
